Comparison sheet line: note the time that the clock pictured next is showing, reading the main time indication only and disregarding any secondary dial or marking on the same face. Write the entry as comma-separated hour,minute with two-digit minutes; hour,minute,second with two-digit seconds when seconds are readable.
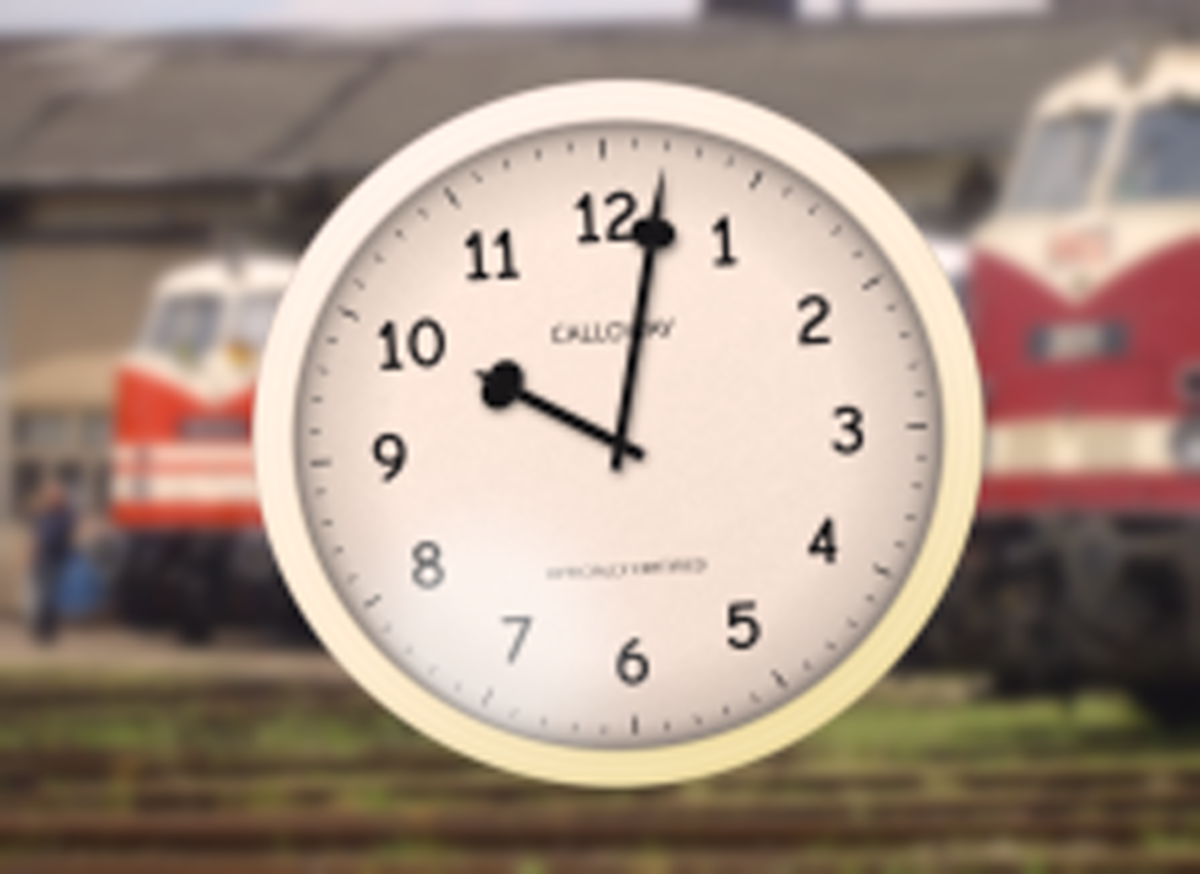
10,02
